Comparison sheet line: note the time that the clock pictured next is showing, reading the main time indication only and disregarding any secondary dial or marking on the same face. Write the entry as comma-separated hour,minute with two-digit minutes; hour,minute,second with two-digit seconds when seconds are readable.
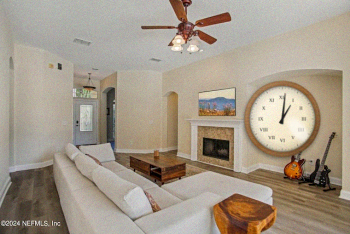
1,01
